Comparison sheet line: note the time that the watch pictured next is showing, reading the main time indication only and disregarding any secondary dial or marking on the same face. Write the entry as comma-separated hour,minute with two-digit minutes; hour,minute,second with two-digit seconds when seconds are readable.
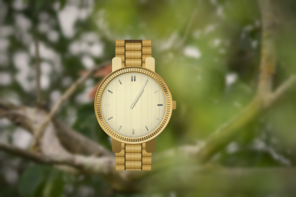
1,05
